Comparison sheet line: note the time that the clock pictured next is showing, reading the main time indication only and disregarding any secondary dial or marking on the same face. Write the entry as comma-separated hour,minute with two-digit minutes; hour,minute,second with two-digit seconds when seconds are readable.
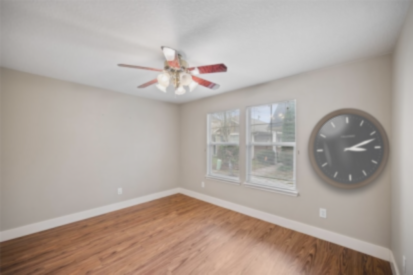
3,12
